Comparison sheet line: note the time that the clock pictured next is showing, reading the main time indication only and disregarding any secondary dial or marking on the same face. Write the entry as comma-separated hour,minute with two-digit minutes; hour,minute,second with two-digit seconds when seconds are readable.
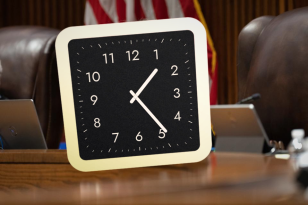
1,24
